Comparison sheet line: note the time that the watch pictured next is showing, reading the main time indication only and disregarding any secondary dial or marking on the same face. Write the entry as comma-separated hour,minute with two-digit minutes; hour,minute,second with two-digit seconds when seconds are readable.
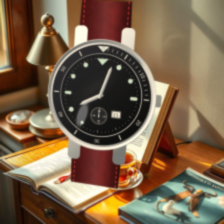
8,03
